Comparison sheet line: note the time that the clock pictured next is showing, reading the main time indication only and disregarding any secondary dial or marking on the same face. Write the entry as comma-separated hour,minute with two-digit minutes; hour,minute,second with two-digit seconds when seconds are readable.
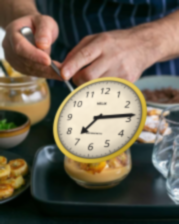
7,14
